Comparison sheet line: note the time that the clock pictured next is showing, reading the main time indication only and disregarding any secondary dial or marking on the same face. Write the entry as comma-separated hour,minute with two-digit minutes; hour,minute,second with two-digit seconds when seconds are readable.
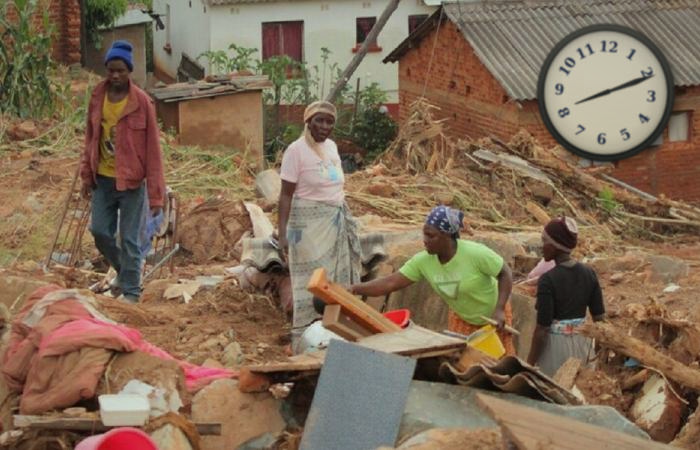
8,11
